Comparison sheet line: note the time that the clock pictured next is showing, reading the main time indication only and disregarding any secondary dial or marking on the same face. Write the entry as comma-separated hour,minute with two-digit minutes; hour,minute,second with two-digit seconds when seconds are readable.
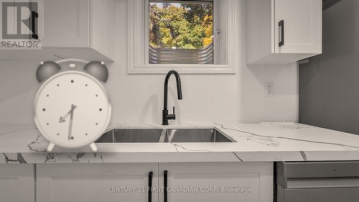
7,31
